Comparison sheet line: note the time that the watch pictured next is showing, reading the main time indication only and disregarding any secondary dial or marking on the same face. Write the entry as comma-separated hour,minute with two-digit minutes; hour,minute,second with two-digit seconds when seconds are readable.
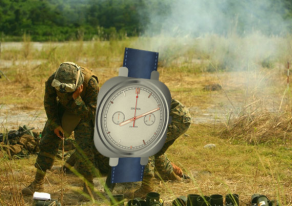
8,11
